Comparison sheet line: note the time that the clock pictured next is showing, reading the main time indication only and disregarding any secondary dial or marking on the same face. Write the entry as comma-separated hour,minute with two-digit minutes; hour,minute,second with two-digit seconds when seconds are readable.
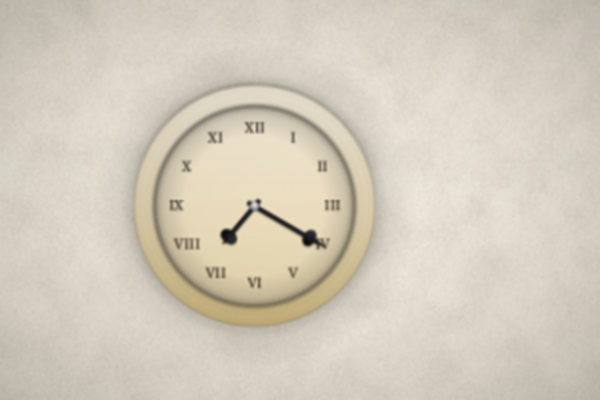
7,20
